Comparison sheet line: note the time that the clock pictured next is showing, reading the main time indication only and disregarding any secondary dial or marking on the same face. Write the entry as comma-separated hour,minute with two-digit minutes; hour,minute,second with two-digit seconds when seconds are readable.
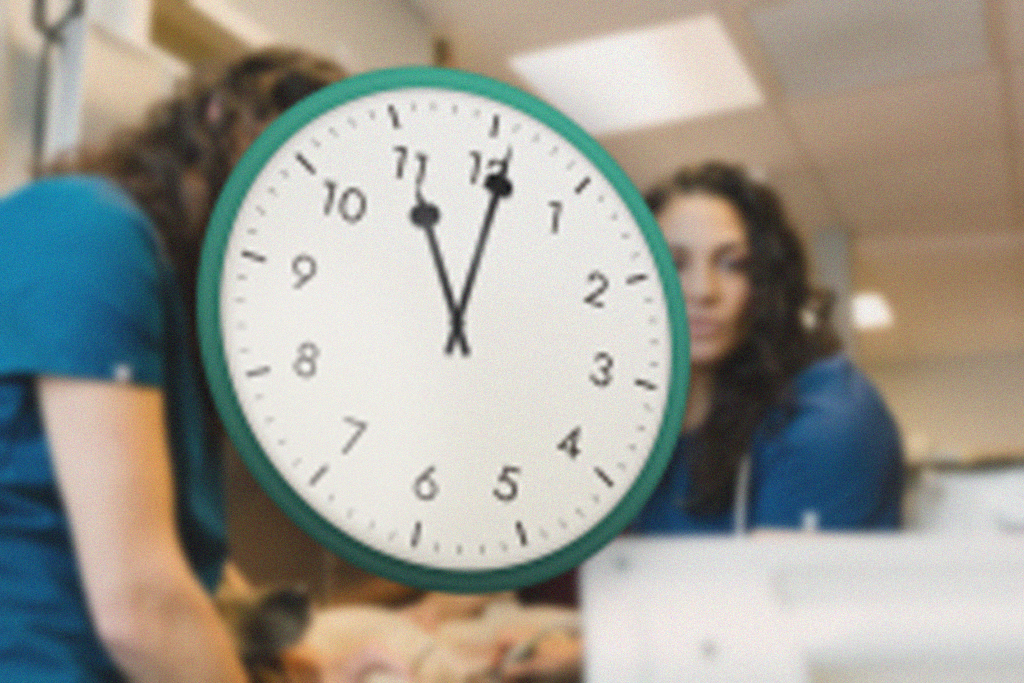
11,01
